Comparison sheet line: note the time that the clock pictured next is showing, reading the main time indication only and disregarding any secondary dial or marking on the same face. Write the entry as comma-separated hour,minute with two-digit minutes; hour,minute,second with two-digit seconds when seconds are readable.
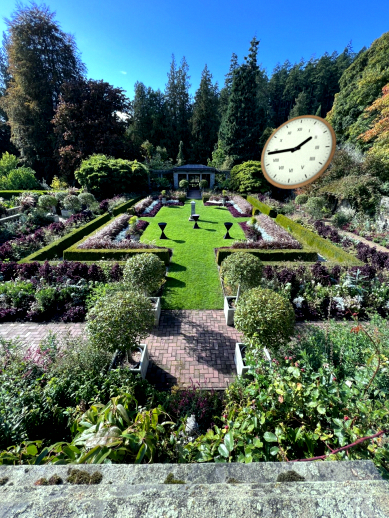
1,44
